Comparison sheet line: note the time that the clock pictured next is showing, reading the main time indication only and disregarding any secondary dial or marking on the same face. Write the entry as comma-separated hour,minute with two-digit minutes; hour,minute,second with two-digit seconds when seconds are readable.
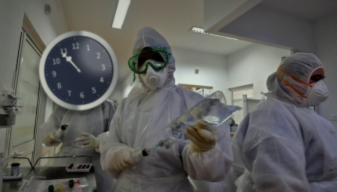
10,54
